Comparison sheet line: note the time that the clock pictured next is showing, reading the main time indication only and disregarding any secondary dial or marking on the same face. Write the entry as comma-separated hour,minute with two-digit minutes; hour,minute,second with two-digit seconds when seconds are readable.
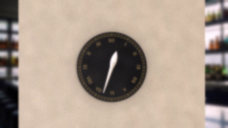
12,33
